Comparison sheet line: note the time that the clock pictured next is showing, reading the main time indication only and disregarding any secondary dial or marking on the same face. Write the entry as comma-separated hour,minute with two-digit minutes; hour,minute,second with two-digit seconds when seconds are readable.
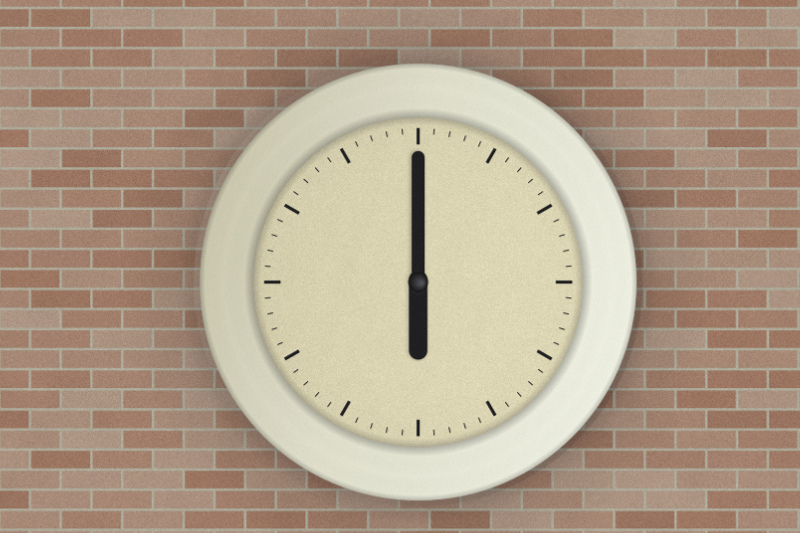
6,00
